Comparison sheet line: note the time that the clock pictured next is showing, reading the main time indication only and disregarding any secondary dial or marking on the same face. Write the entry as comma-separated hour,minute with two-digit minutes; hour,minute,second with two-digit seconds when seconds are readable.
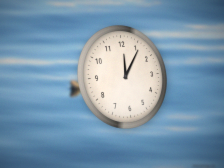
12,06
